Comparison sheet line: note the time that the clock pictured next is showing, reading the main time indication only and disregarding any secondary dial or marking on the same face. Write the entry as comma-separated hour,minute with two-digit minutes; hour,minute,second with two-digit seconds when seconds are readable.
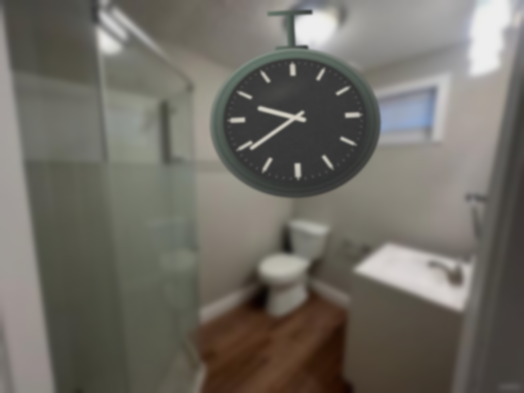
9,39
